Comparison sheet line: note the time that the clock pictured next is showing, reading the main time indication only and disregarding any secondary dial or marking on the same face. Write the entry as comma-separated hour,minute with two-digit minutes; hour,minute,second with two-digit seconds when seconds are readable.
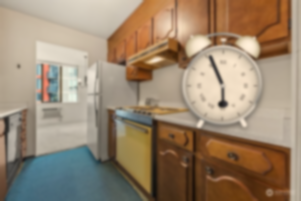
5,56
